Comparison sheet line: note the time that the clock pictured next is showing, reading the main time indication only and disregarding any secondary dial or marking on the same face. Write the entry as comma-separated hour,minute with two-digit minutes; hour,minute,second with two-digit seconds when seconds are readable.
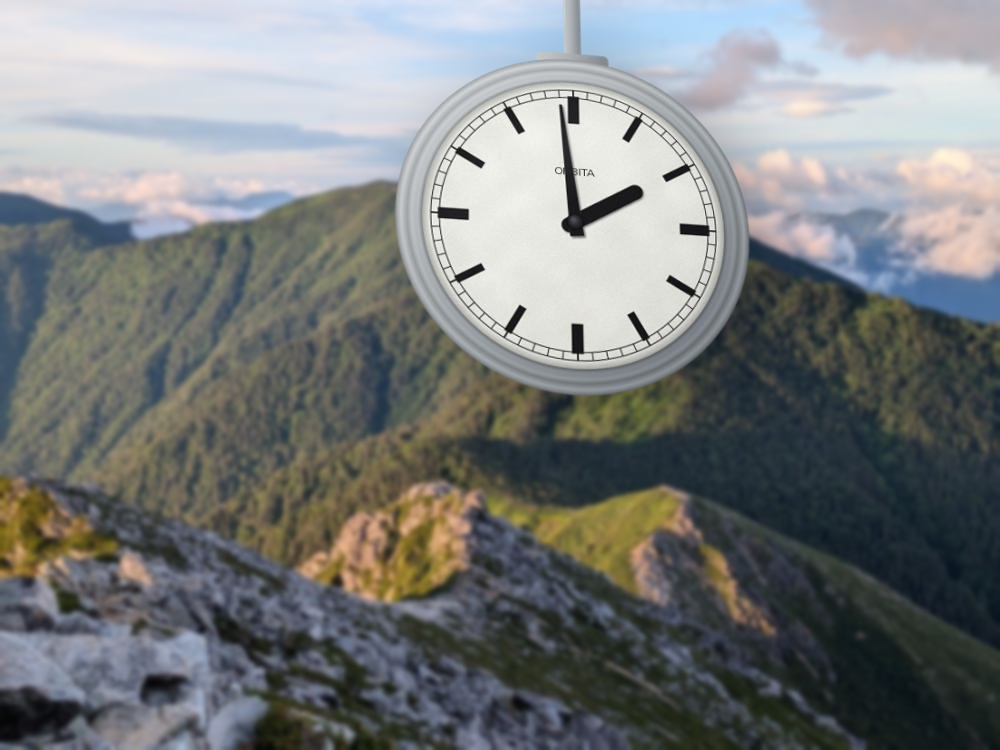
1,59
